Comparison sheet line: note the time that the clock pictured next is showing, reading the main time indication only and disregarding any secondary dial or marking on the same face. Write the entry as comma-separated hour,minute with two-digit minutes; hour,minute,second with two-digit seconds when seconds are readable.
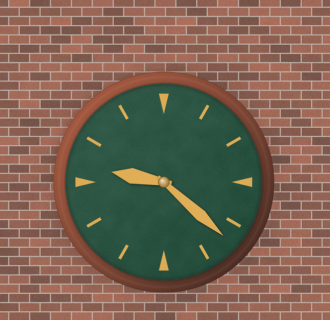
9,22
